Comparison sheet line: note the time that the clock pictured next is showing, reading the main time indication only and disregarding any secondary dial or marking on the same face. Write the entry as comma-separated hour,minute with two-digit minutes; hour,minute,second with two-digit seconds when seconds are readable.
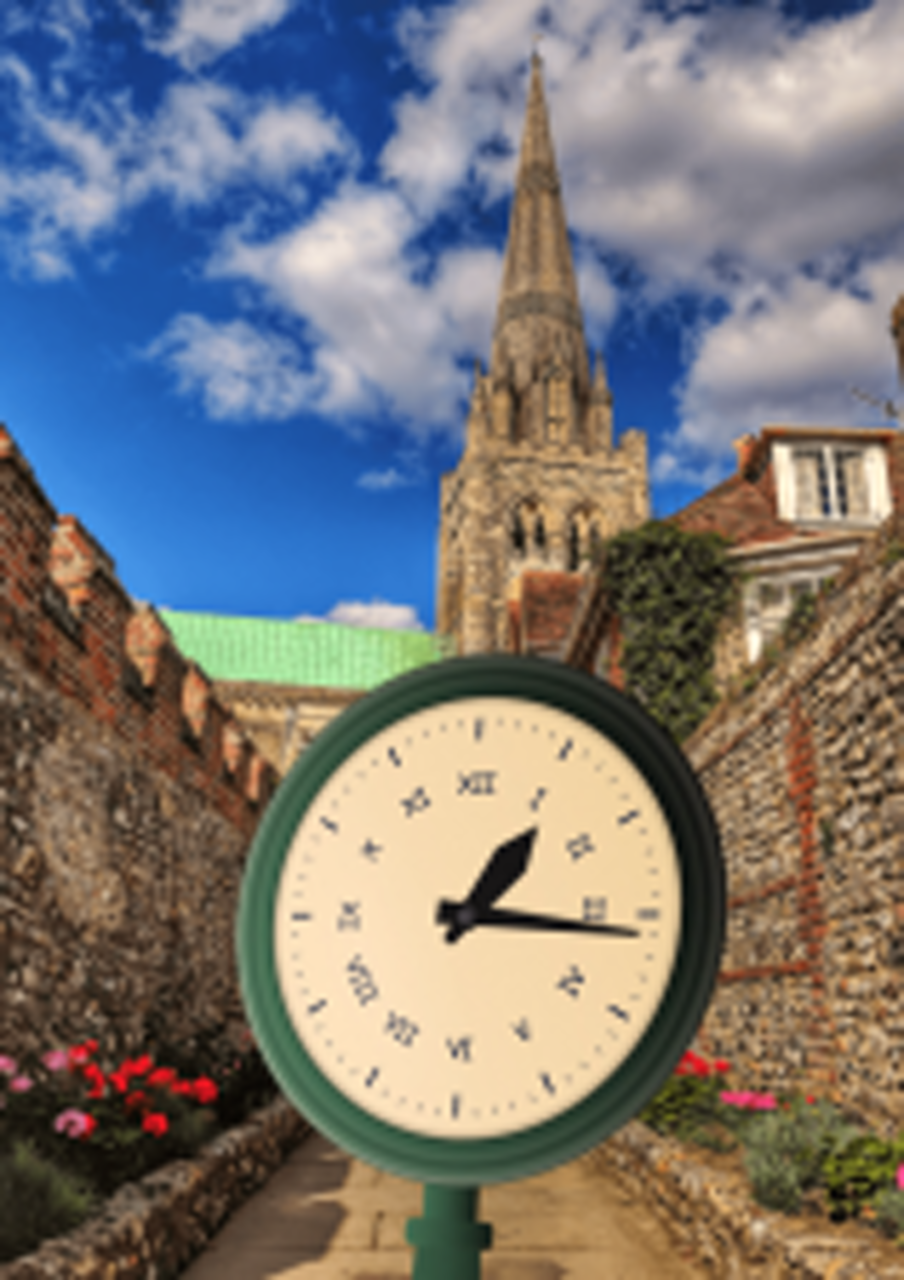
1,16
